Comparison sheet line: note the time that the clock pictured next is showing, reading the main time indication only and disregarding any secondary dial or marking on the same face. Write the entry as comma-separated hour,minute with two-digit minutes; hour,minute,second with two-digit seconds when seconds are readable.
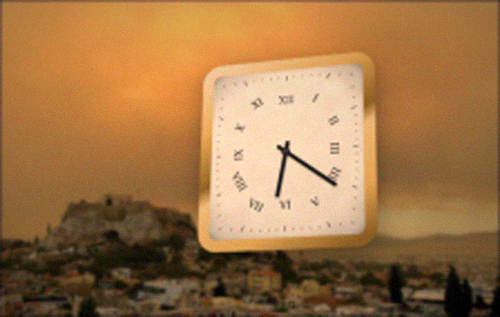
6,21
